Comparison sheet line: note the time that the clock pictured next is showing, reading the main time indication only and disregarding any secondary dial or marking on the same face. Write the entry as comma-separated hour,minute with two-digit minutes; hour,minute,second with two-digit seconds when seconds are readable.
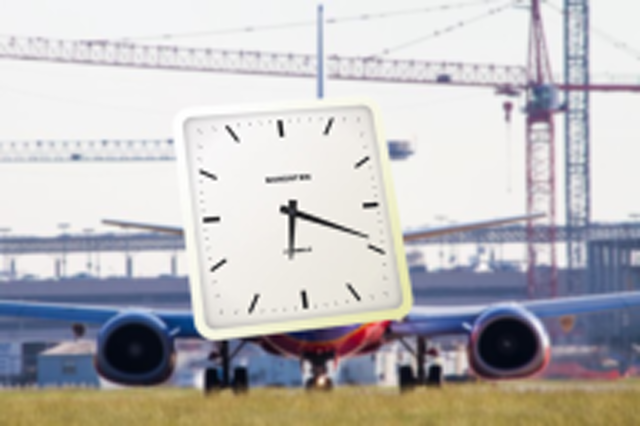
6,19
